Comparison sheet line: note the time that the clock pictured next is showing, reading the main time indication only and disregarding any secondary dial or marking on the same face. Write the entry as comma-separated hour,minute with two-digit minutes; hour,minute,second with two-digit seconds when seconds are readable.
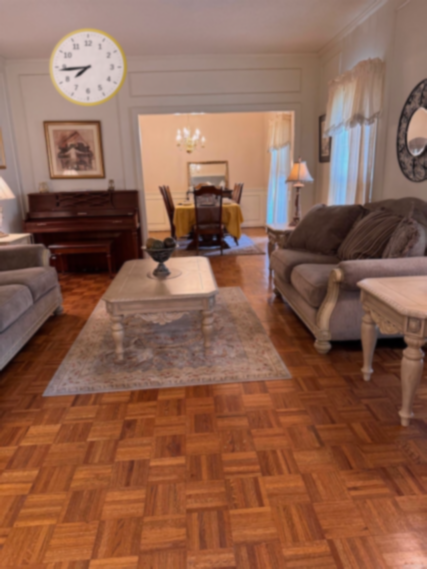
7,44
